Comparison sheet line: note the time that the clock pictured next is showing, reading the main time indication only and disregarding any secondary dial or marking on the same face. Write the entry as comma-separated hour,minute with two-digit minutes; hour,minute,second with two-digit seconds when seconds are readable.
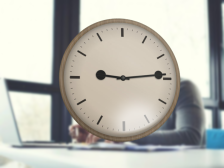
9,14
